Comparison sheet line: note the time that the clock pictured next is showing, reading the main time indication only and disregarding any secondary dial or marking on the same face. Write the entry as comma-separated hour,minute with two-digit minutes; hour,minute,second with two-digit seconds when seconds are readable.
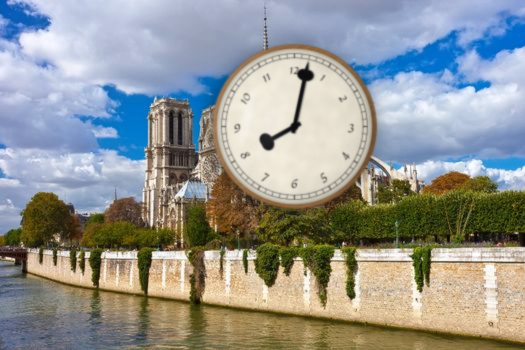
8,02
